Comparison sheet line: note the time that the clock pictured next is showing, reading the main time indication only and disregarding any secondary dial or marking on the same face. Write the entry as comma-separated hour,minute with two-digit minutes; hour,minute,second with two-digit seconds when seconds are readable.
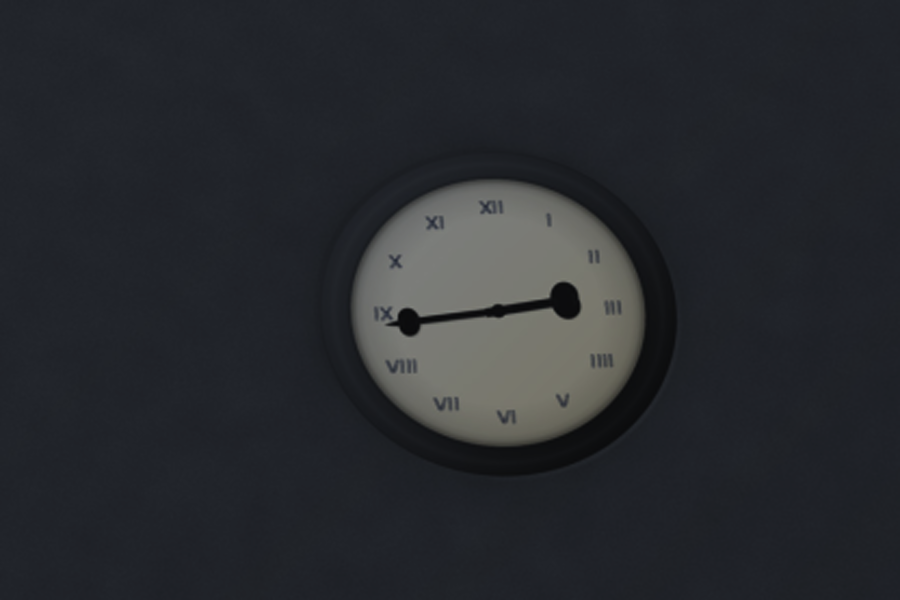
2,44
